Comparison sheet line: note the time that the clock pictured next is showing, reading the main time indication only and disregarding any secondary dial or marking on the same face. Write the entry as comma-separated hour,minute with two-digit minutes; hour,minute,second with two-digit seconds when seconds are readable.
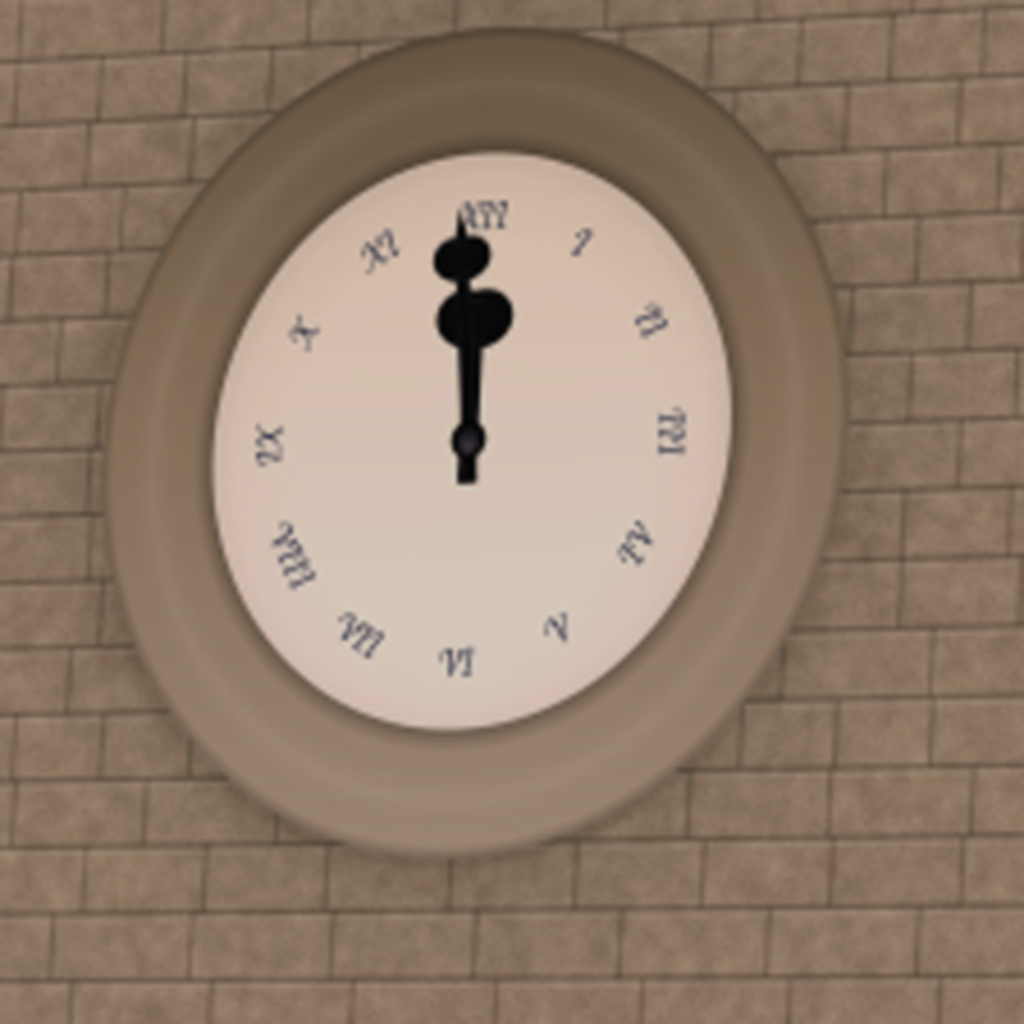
11,59
